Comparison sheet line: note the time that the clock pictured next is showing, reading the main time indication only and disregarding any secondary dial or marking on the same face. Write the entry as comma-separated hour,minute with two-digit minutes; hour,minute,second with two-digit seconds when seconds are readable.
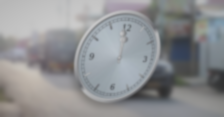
11,59
